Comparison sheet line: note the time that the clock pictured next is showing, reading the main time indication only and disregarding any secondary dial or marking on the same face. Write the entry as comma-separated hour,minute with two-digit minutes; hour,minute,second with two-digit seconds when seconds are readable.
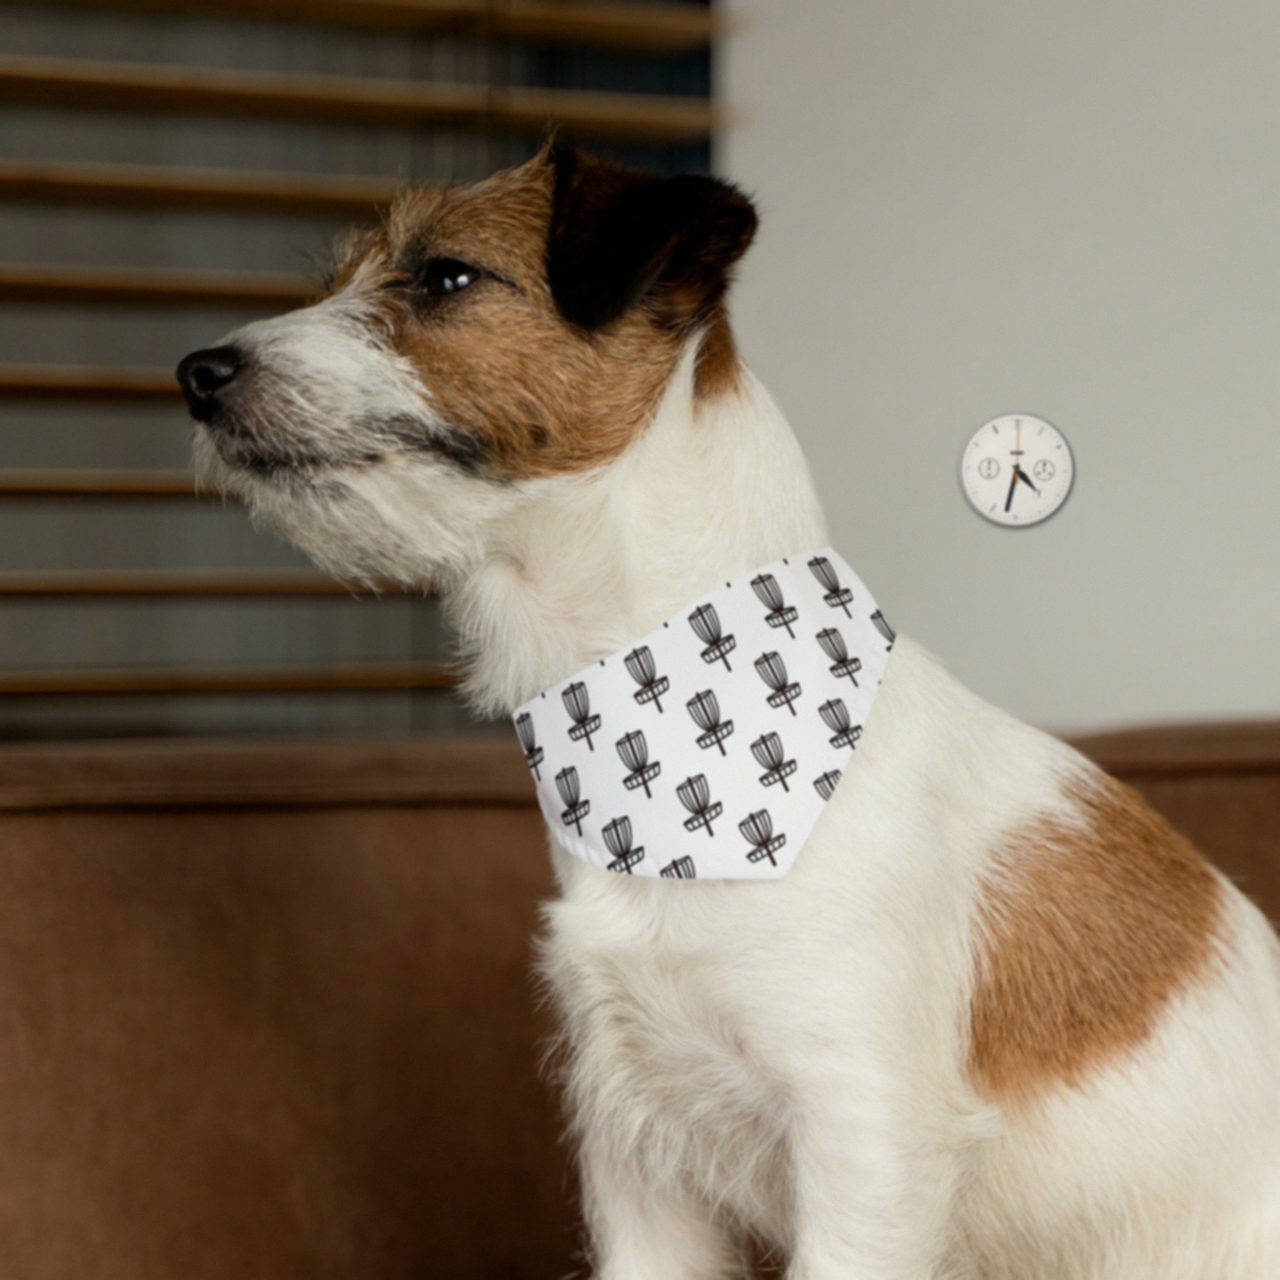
4,32
